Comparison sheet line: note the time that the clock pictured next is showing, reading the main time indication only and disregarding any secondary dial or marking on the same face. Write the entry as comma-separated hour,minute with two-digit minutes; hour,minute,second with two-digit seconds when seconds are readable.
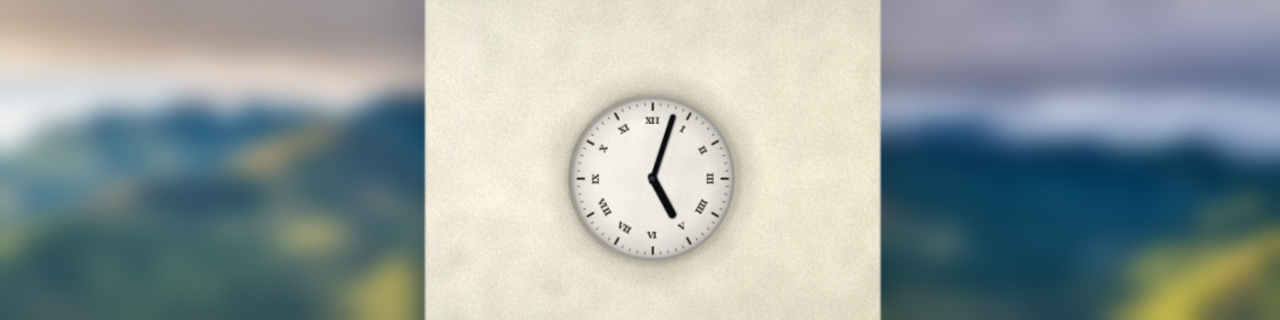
5,03
